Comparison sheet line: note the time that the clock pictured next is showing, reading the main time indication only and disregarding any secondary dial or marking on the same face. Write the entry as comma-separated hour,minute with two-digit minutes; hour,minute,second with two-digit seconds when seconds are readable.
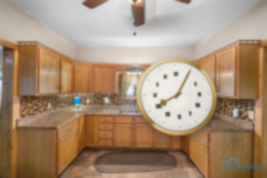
8,05
